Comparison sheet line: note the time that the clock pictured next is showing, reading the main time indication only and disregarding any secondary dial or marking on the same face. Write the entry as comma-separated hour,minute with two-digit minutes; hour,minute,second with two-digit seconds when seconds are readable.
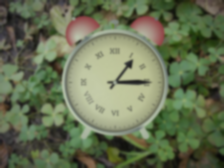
1,15
